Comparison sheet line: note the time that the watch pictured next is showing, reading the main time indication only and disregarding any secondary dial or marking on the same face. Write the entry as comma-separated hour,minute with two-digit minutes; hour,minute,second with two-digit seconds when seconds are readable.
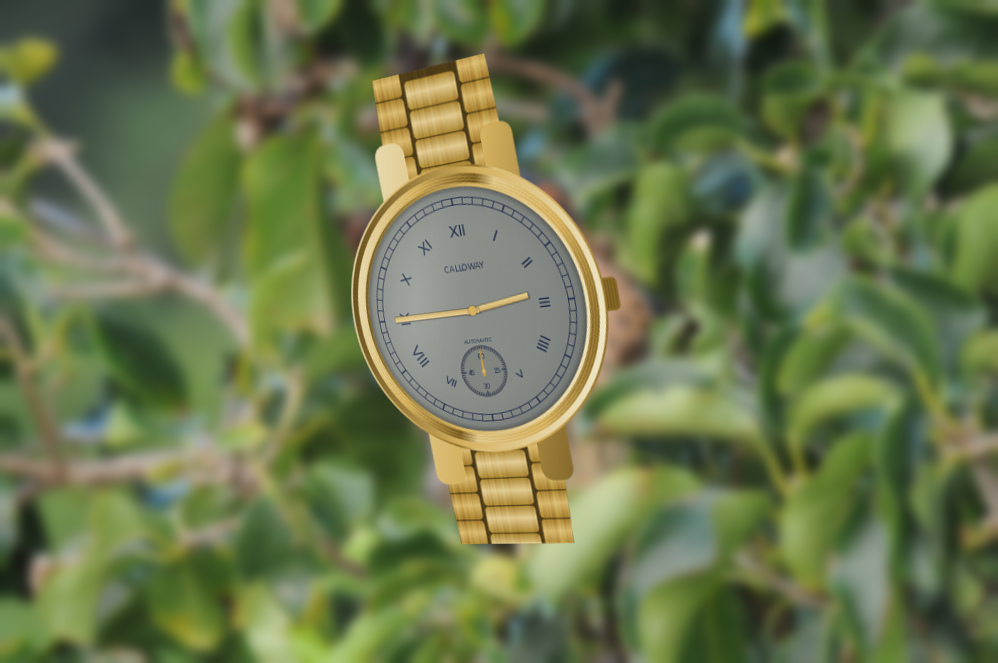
2,45
